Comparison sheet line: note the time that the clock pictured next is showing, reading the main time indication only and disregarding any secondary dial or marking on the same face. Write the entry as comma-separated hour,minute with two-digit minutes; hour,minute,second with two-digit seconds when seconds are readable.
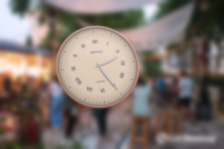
2,25
